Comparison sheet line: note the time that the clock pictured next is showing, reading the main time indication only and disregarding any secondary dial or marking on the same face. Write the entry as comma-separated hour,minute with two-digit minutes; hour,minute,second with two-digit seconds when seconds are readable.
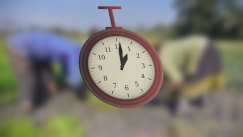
1,01
